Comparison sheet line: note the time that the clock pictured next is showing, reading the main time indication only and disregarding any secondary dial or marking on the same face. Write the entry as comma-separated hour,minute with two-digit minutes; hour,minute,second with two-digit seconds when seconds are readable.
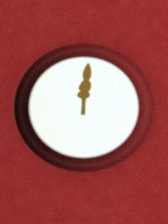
12,01
